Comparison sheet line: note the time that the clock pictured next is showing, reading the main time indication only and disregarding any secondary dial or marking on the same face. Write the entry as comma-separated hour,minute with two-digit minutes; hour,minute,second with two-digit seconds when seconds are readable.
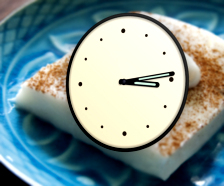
3,14
